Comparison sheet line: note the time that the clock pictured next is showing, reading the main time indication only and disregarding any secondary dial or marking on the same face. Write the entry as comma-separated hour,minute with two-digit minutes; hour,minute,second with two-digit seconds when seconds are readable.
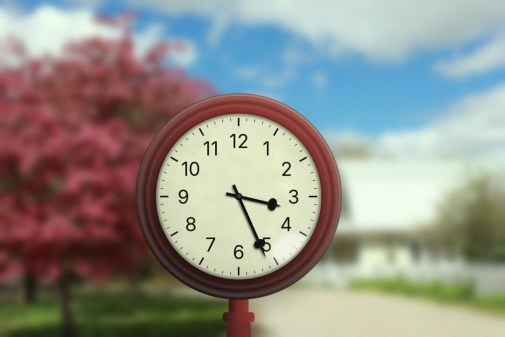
3,26
